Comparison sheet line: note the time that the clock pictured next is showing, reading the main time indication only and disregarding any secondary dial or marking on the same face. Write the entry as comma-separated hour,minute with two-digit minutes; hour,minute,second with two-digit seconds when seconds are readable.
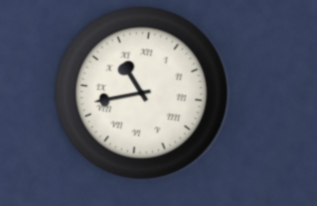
10,42
